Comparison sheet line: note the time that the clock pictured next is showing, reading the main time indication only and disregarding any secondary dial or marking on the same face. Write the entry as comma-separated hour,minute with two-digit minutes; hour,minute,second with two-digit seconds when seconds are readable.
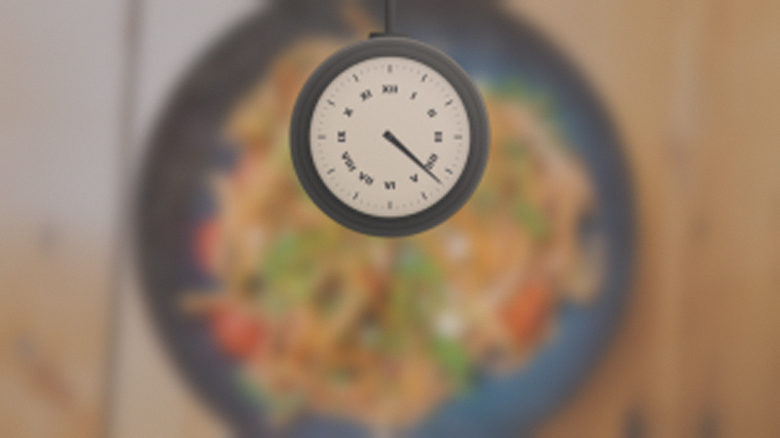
4,22
